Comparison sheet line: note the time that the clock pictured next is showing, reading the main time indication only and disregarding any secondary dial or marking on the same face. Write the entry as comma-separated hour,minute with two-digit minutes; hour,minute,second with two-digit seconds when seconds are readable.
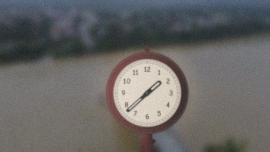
1,38
